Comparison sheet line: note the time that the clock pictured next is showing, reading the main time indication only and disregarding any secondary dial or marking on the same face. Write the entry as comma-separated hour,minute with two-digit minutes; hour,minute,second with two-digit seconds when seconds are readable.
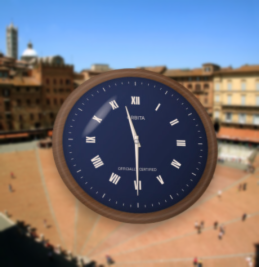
11,30
